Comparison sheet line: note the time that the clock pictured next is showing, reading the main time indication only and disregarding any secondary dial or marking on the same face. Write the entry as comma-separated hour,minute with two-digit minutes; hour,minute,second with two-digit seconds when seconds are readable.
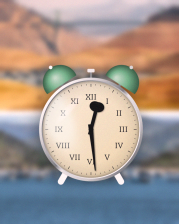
12,29
